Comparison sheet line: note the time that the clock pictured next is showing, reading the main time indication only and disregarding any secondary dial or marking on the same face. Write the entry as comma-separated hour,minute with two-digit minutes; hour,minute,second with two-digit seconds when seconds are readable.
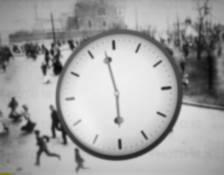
5,58
